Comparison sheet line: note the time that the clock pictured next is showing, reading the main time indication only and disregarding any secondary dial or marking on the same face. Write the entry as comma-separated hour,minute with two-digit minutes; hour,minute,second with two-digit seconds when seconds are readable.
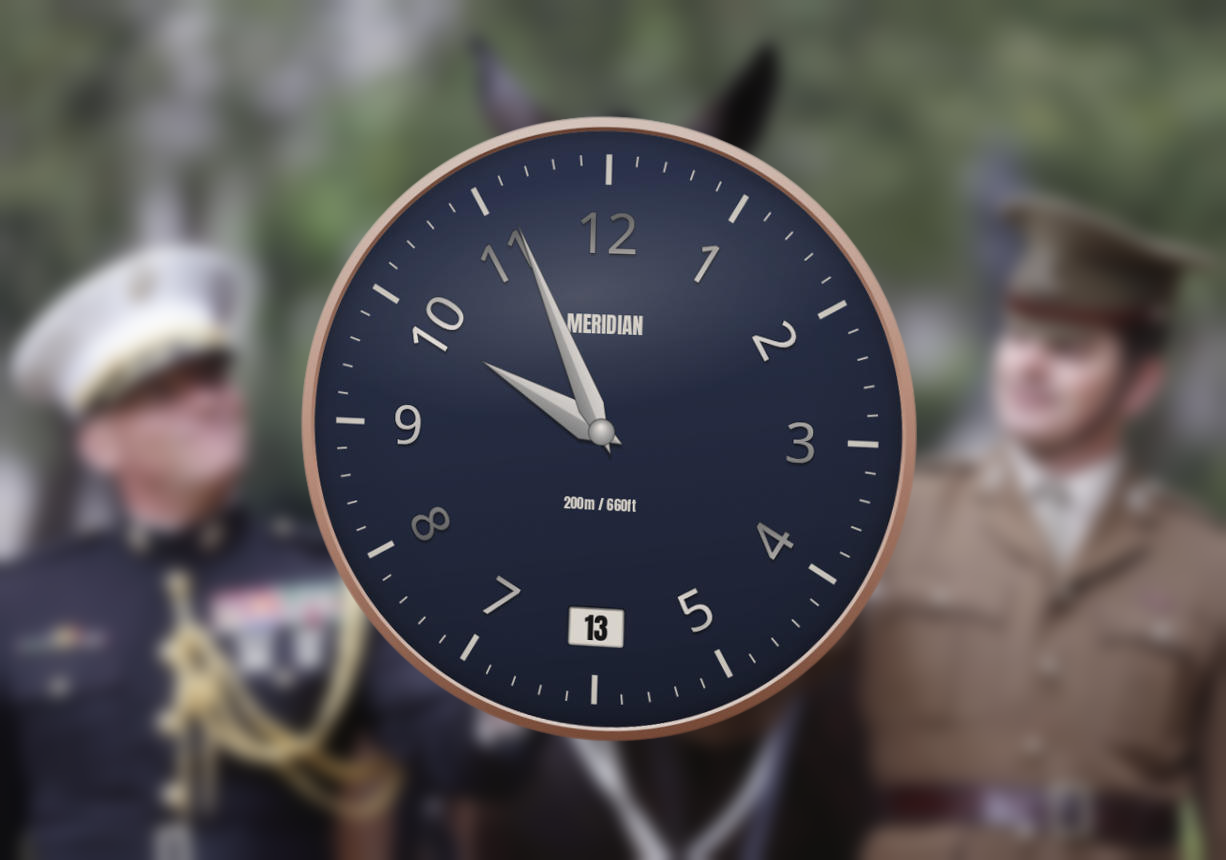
9,56
